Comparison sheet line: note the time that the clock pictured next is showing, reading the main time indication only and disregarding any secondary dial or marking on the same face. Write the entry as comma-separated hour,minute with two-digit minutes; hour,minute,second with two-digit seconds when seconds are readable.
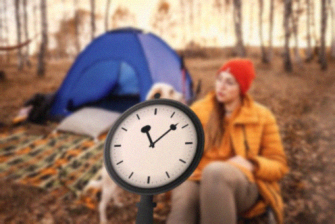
11,08
